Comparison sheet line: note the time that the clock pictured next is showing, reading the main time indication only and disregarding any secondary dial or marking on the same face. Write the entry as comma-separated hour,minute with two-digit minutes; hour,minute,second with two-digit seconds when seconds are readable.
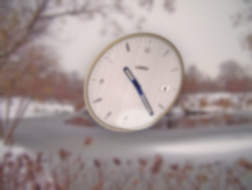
10,23
